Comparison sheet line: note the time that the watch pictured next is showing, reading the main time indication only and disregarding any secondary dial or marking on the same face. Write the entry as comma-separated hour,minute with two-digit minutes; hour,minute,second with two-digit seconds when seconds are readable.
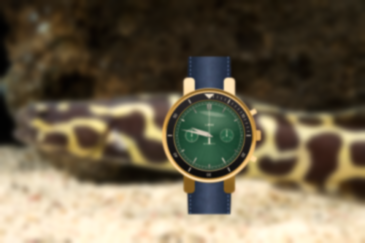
9,47
